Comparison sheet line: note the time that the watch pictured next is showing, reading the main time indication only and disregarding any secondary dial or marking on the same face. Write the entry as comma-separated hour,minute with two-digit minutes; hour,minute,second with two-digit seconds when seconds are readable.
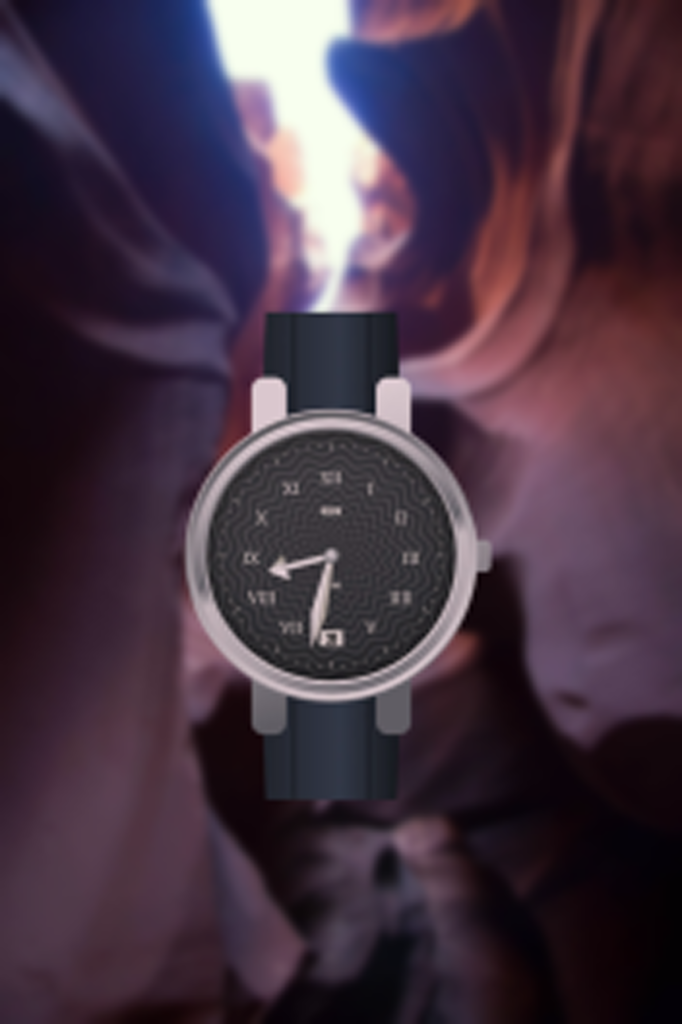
8,32
